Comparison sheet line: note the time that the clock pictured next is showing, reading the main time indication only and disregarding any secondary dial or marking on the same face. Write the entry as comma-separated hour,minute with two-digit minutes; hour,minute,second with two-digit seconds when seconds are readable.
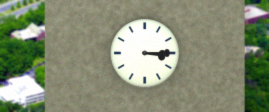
3,15
